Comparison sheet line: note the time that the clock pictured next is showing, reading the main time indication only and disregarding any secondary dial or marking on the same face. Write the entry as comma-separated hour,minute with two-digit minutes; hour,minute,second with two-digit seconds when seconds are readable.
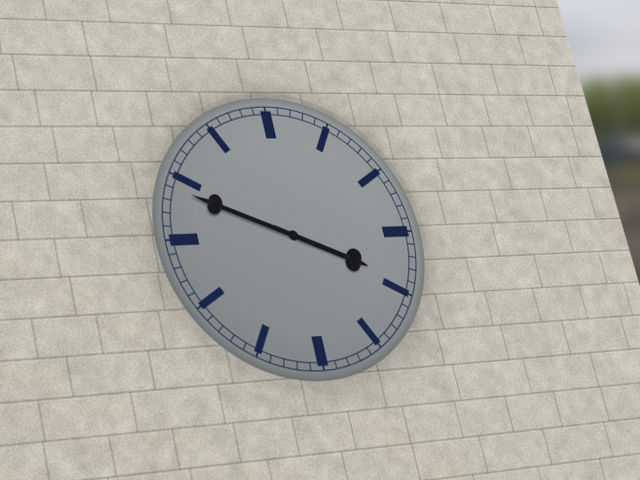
3,49
